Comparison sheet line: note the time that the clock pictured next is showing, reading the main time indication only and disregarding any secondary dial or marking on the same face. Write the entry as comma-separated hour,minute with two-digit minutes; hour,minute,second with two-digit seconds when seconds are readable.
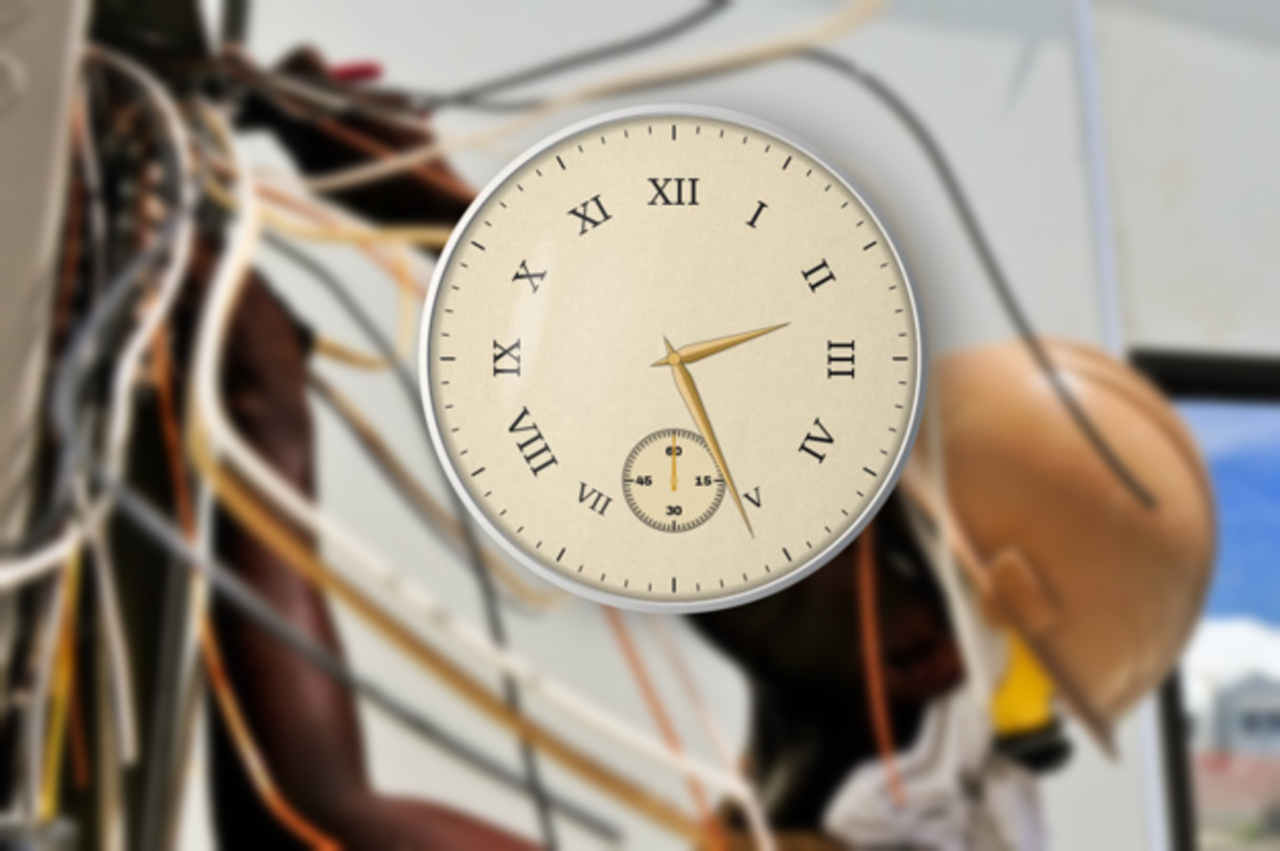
2,26
